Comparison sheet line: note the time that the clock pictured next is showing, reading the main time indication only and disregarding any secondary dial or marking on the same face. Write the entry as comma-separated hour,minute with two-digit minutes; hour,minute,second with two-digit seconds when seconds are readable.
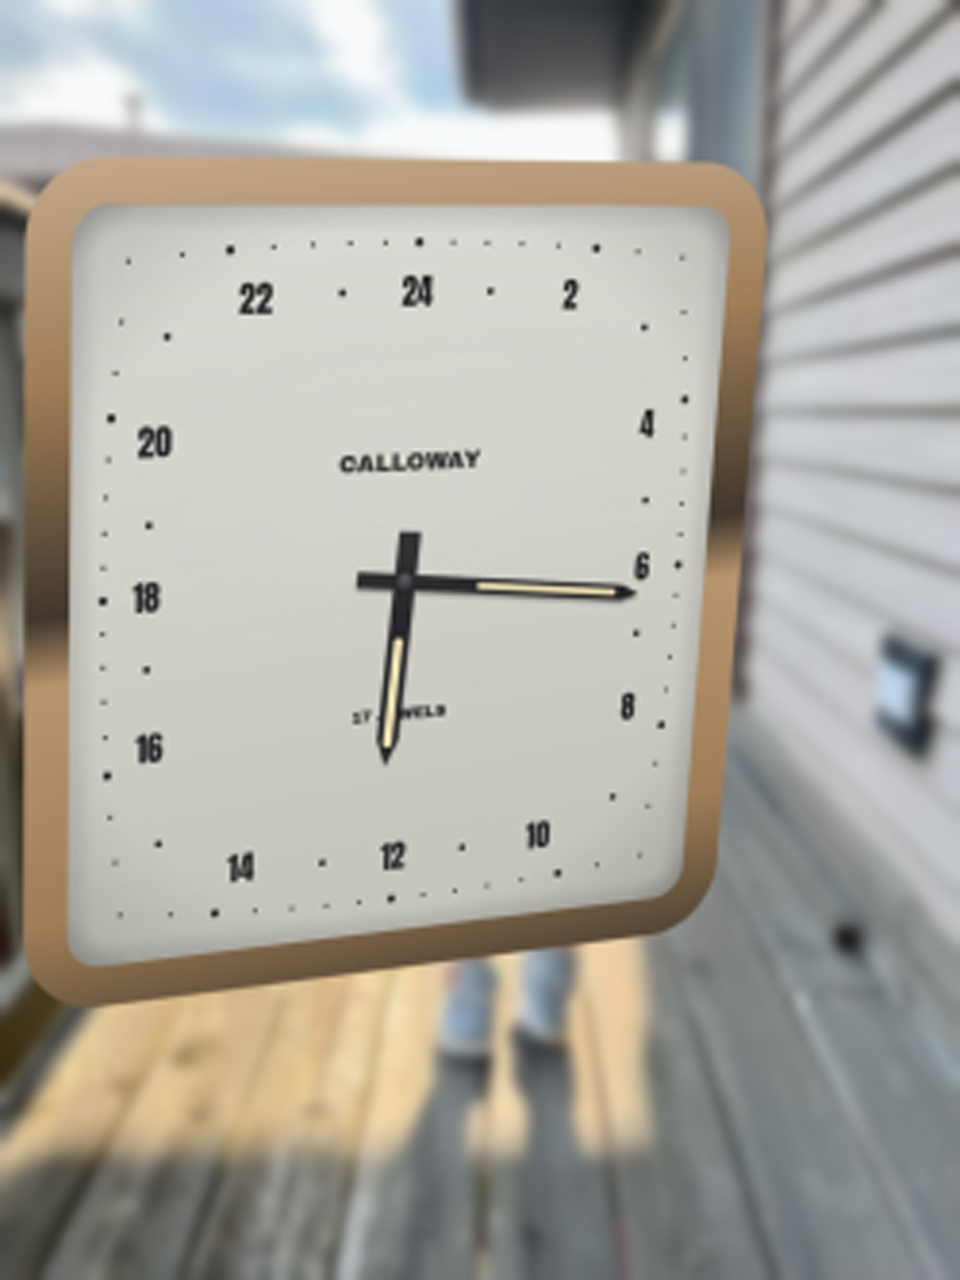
12,16
